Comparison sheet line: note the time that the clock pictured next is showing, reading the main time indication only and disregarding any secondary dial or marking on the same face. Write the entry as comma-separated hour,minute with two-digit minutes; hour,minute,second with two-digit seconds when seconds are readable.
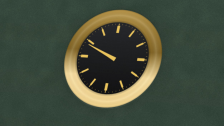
9,49
